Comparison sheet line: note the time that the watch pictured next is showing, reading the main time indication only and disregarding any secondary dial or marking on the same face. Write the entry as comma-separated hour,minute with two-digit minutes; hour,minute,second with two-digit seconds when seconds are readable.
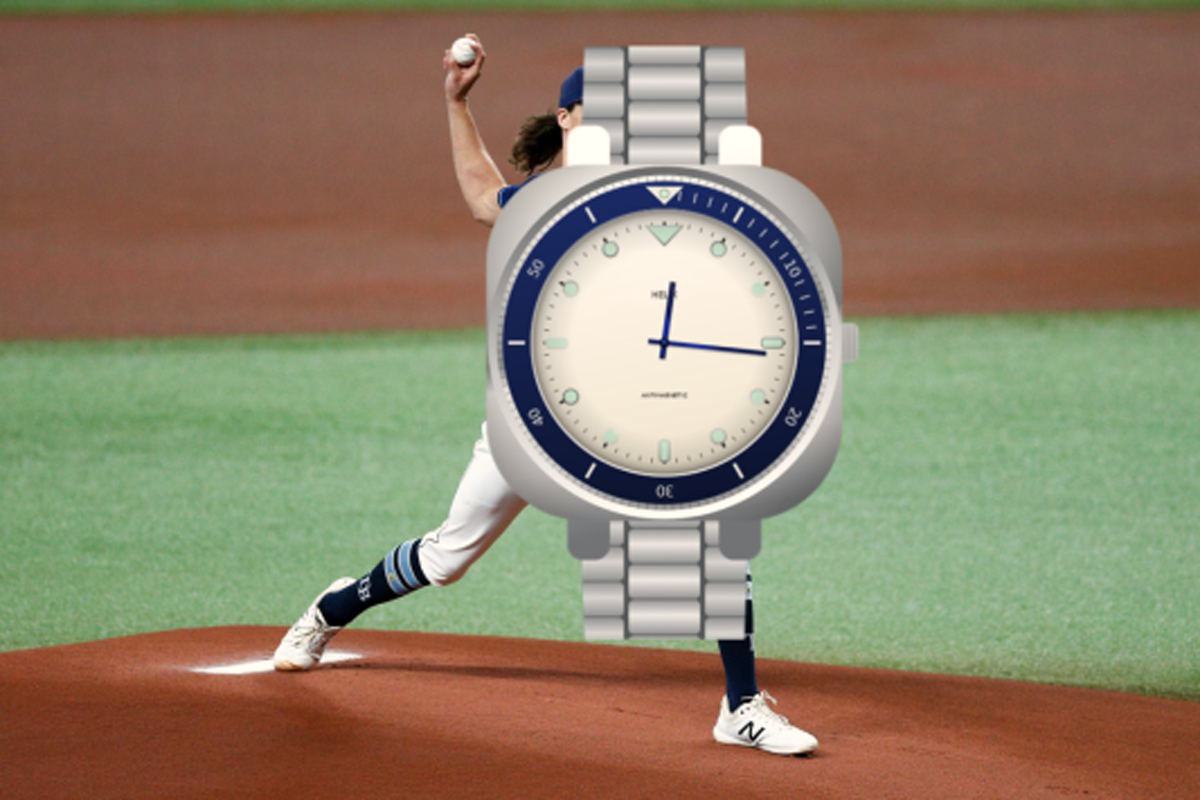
12,16
